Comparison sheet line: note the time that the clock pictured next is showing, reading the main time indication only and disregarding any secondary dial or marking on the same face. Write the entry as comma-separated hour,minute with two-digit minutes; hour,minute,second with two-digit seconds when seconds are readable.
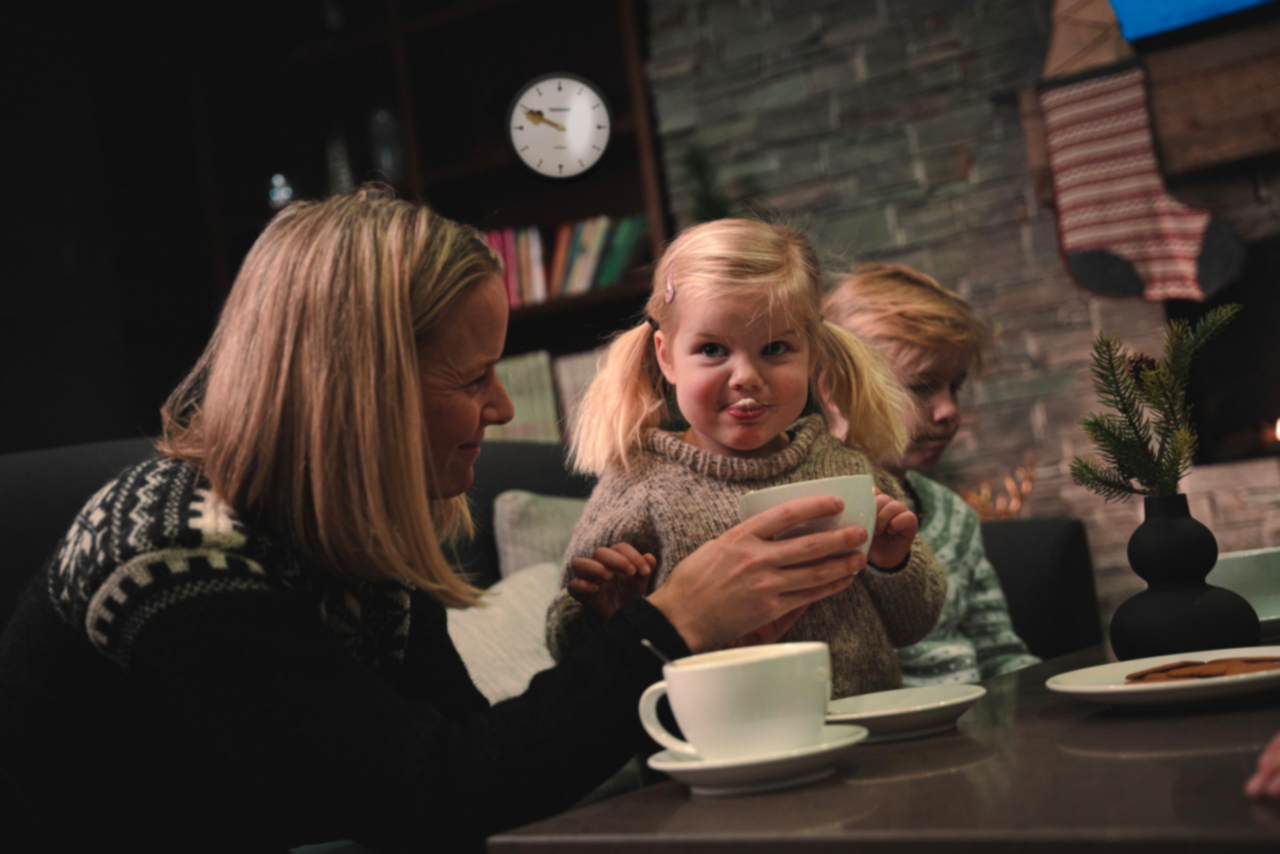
9,49
